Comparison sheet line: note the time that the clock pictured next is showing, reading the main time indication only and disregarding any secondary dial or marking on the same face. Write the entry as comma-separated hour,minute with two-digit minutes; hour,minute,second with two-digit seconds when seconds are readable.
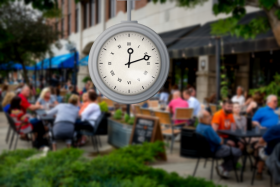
12,12
